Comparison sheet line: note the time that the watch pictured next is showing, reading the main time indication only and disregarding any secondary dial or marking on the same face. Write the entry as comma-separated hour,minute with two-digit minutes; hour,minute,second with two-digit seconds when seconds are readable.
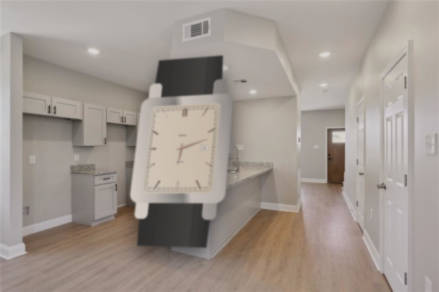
6,12
